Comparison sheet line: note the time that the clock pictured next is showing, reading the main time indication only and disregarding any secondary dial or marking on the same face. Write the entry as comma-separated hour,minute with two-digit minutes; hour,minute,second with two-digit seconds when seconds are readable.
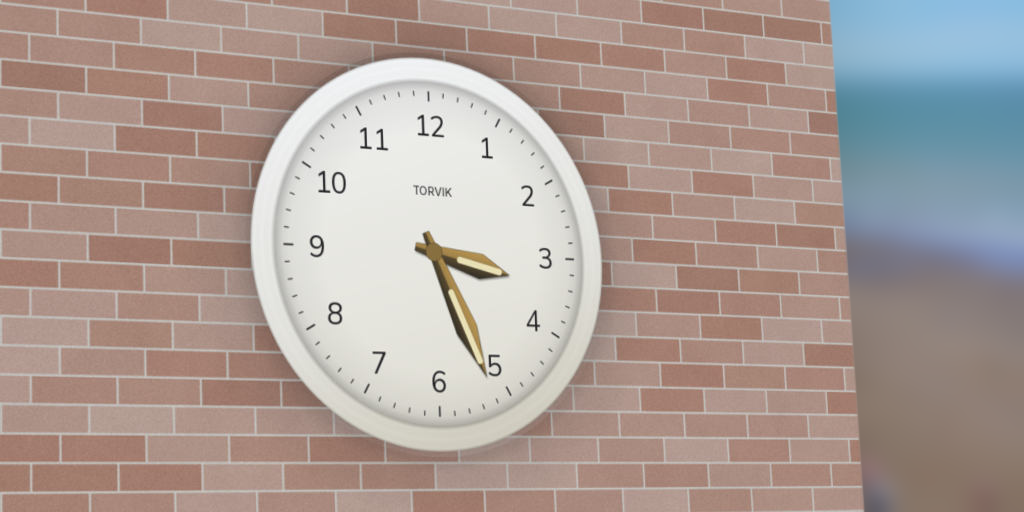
3,26
